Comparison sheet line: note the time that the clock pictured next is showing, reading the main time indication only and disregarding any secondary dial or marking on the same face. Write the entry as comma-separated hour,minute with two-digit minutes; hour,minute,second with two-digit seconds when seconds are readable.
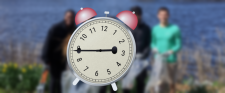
2,44
